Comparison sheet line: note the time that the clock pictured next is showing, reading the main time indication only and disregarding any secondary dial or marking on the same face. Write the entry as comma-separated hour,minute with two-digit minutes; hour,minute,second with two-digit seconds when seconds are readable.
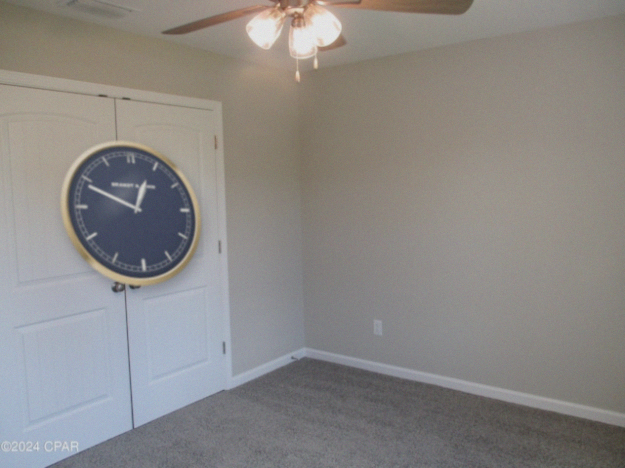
12,49
